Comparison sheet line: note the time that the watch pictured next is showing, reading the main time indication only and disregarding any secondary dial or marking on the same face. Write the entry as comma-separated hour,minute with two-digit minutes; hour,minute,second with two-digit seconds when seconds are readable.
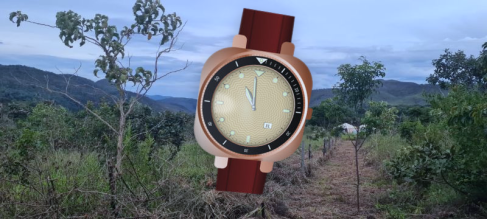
10,59
